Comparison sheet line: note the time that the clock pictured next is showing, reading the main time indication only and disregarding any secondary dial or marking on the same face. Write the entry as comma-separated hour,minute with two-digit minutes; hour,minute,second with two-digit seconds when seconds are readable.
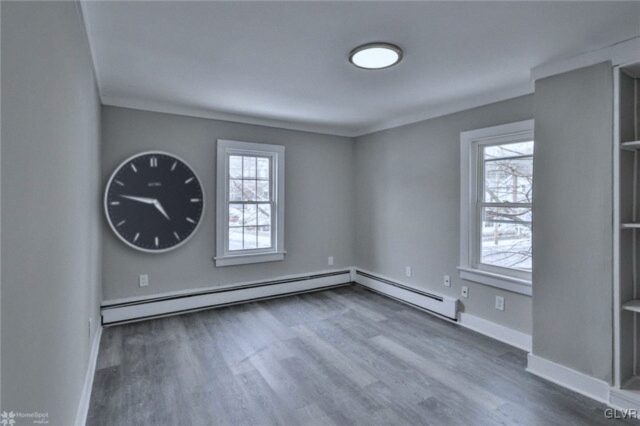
4,47
